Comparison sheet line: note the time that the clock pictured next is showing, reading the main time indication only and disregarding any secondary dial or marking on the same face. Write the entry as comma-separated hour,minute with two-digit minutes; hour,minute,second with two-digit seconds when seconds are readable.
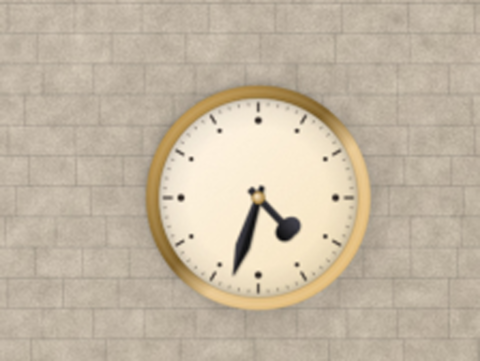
4,33
